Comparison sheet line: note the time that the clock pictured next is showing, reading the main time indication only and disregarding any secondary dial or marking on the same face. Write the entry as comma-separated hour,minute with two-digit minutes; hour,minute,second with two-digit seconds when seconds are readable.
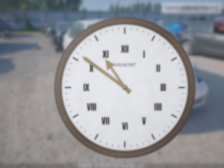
10,51
